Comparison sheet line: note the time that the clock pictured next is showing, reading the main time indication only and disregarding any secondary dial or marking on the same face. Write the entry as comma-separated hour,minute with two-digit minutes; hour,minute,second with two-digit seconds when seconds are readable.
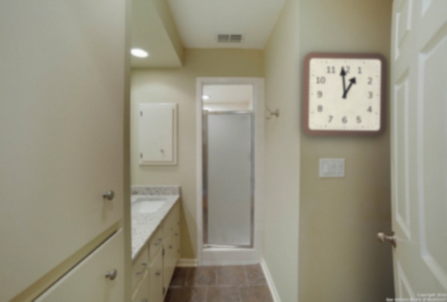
12,59
